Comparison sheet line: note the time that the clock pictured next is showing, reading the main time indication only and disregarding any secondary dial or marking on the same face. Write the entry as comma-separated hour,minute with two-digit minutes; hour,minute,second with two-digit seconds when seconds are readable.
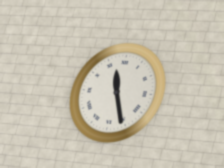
11,26
